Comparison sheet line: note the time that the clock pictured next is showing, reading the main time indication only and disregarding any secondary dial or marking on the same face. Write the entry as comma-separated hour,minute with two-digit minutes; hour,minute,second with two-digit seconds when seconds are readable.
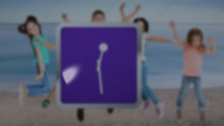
12,29
